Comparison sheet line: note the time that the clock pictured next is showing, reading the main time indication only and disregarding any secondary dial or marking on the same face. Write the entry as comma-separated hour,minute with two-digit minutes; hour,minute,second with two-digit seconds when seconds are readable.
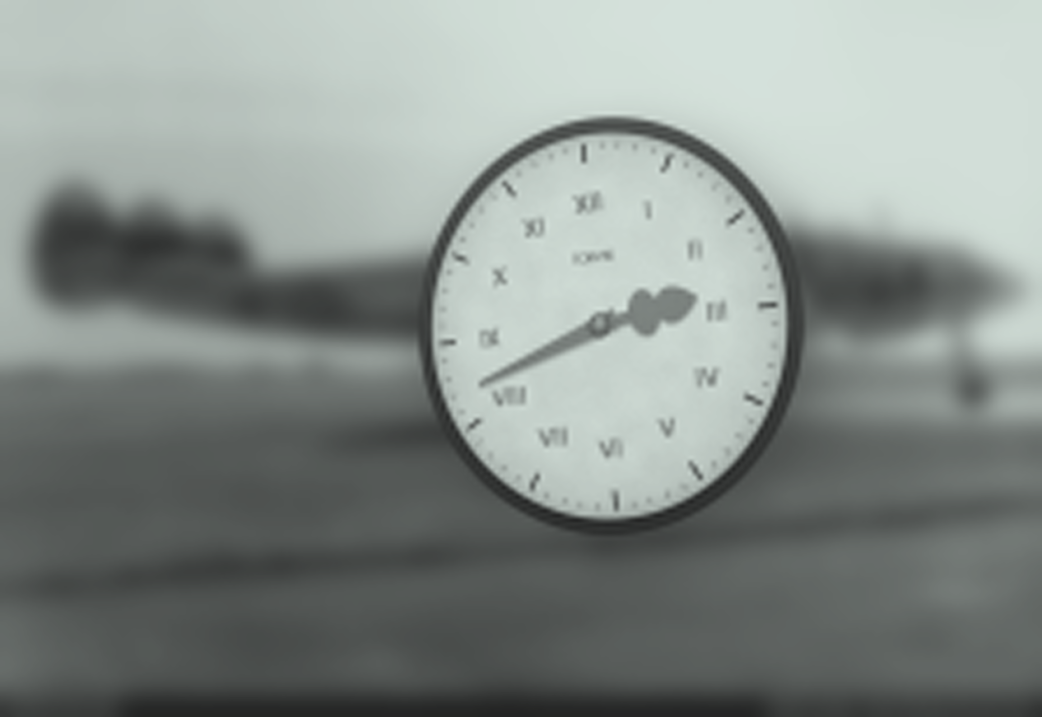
2,42
